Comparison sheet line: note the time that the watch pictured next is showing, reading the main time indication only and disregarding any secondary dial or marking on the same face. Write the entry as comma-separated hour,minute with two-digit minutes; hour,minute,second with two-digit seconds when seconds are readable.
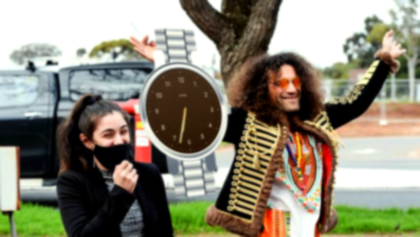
6,33
